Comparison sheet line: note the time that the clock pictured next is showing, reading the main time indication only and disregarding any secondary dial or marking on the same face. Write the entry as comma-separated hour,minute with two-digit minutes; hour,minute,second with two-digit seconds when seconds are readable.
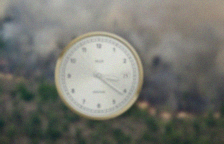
3,21
